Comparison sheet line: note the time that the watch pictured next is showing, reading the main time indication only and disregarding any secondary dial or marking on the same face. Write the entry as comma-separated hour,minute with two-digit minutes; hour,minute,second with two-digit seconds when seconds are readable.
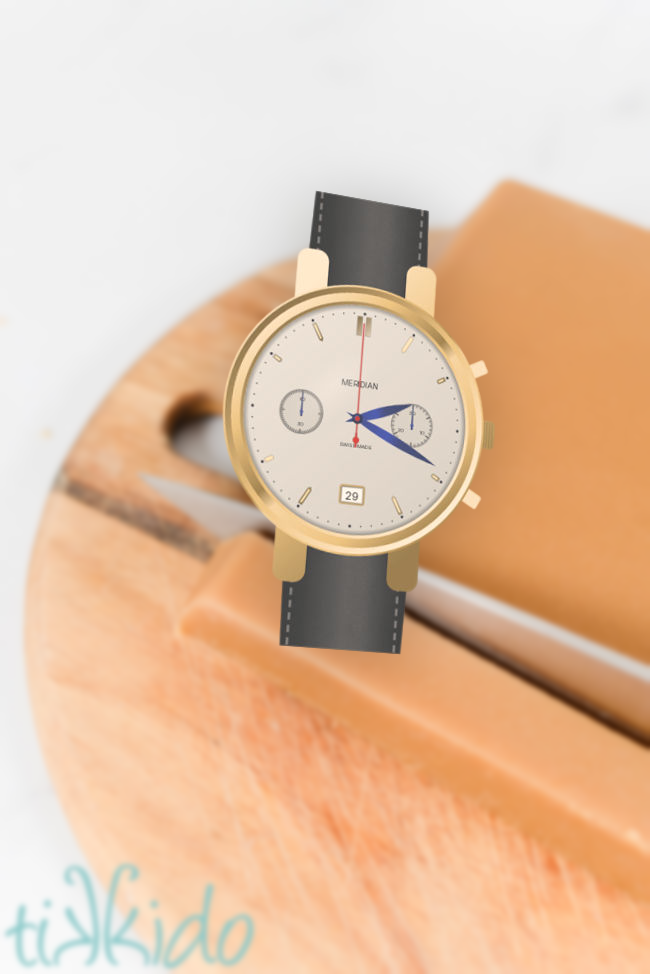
2,19
